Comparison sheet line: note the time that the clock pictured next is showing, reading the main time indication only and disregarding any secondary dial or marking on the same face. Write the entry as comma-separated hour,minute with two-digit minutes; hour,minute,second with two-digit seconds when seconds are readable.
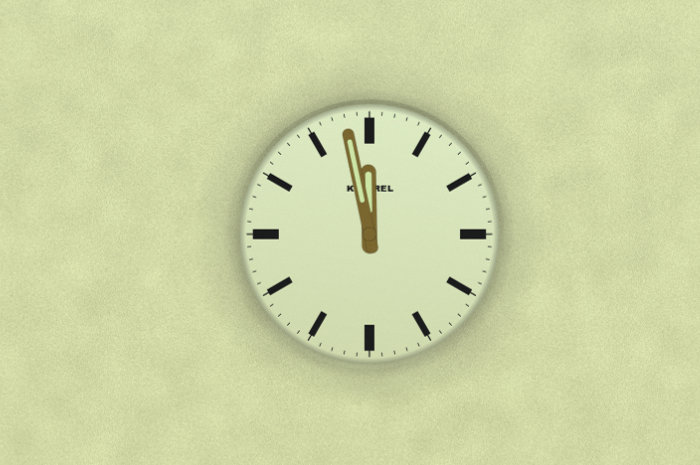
11,58
